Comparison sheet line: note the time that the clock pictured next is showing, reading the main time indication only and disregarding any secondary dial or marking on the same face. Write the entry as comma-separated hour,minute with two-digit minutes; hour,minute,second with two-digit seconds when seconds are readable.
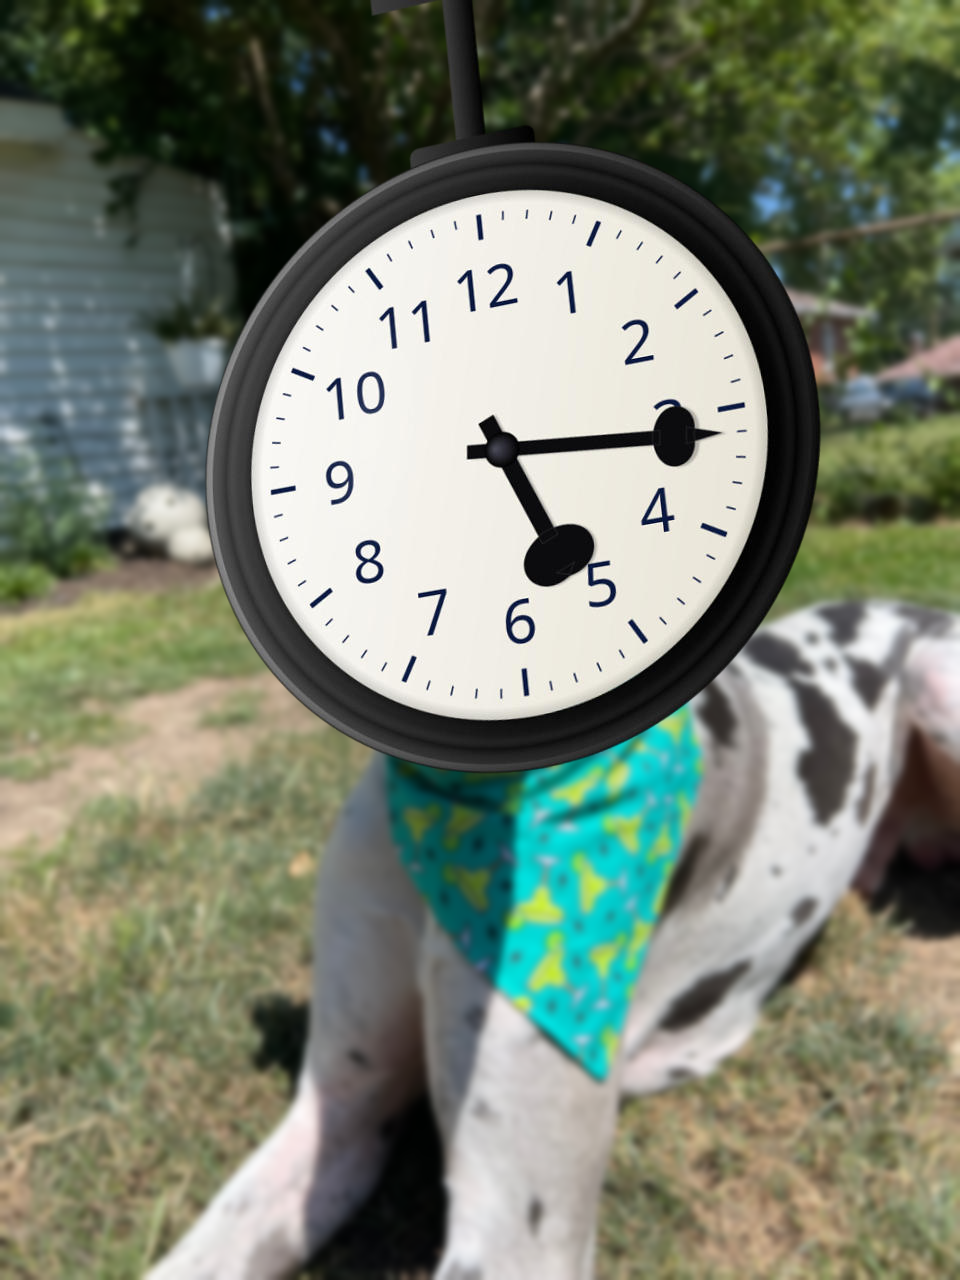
5,16
